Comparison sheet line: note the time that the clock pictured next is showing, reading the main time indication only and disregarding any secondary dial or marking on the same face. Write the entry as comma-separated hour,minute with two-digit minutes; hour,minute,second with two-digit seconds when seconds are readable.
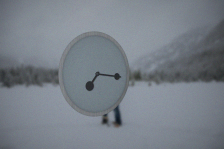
7,16
